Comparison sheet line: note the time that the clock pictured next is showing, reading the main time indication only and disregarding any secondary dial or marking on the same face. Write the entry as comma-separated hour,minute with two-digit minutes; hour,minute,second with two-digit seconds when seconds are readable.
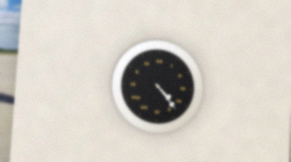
4,23
